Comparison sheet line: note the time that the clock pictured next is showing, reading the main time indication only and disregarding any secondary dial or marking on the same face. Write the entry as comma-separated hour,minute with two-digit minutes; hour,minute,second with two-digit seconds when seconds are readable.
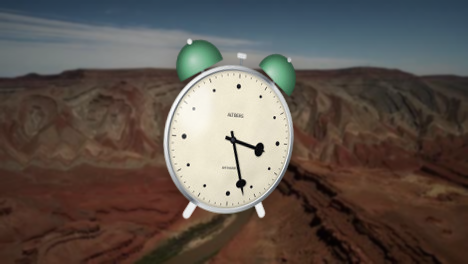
3,27
